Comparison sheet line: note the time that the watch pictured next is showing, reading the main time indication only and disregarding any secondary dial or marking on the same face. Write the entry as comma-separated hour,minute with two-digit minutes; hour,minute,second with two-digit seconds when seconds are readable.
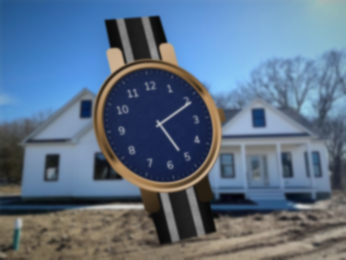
5,11
